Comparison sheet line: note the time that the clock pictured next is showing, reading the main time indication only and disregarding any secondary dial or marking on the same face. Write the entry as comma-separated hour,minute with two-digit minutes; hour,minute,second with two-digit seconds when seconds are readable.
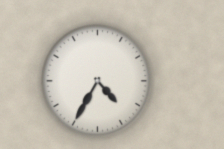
4,35
